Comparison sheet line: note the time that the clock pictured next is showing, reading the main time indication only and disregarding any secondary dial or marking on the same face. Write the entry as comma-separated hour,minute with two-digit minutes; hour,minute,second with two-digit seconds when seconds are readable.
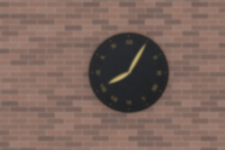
8,05
